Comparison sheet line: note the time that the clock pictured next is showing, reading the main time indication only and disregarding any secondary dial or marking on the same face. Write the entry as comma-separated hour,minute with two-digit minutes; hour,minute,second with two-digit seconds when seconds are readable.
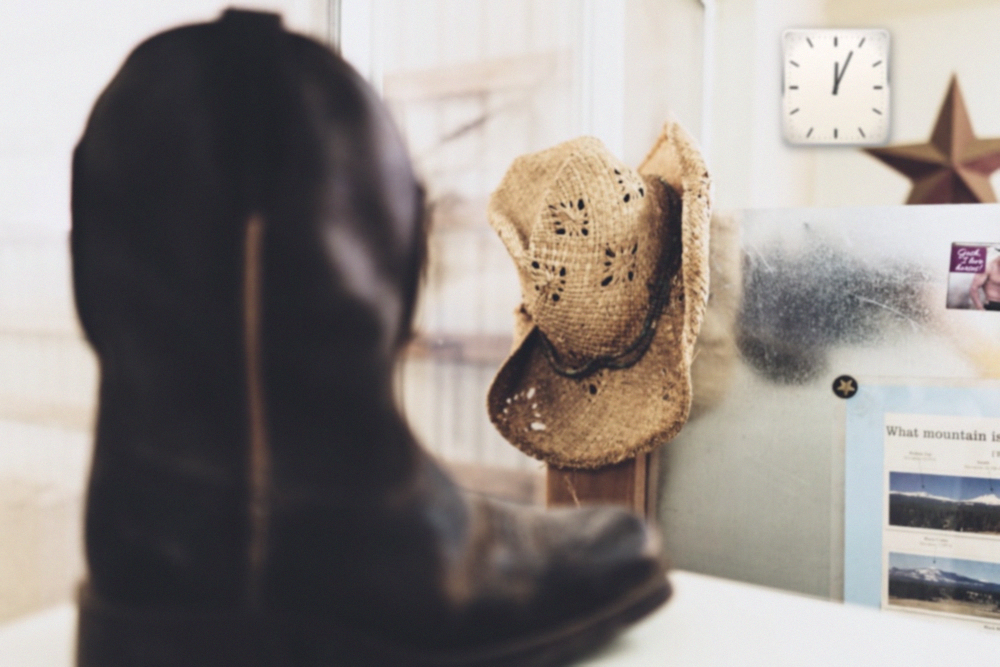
12,04
